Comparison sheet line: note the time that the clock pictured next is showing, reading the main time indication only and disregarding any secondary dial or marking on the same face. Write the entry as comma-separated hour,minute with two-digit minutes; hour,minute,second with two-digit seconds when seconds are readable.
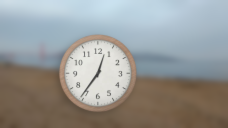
12,36
